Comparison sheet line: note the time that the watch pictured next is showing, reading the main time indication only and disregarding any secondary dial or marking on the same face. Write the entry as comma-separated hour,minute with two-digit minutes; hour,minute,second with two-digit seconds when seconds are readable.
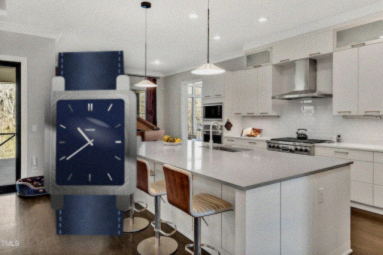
10,39
